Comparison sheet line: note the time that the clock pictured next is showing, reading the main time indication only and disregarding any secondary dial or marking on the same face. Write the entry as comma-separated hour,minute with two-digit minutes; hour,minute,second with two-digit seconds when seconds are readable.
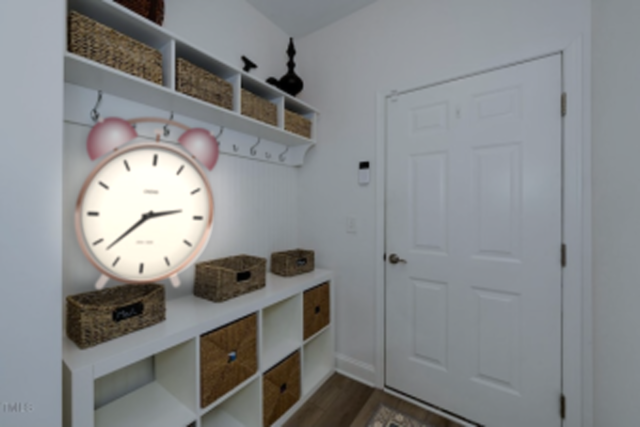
2,38
